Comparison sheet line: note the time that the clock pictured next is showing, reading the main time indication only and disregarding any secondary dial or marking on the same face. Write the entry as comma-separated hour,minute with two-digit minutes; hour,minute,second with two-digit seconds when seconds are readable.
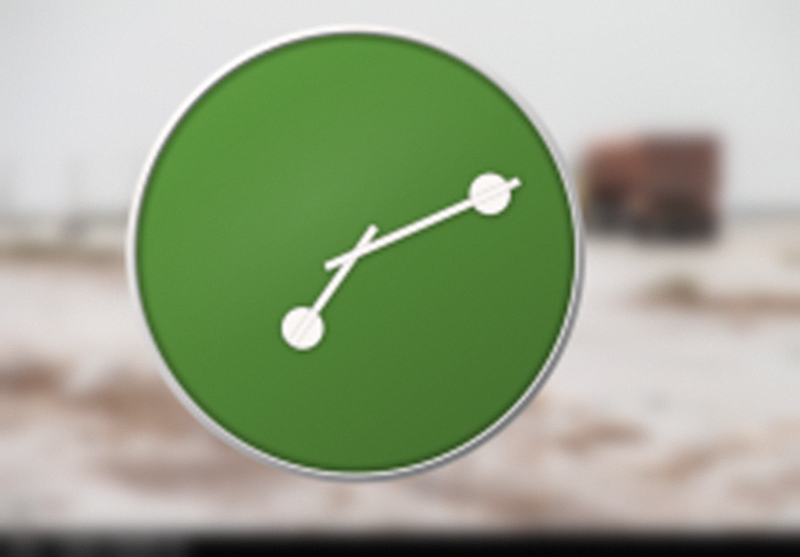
7,11
